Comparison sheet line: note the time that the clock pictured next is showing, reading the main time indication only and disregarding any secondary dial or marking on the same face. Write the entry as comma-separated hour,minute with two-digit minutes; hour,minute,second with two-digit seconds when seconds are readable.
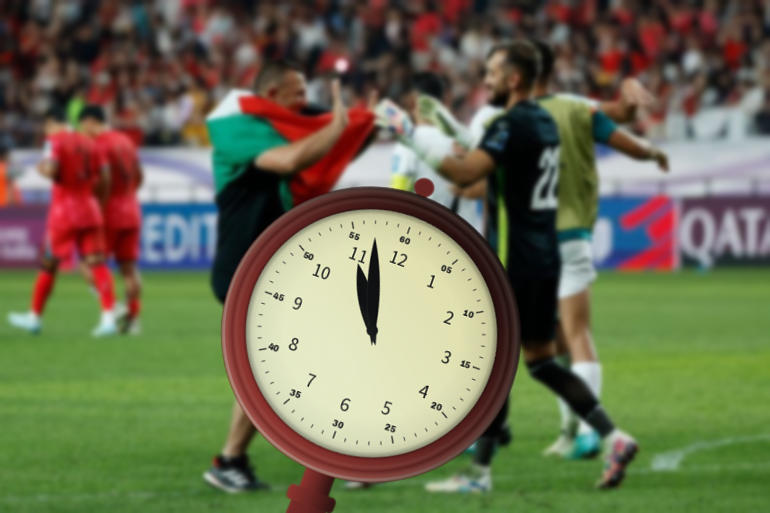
10,57
